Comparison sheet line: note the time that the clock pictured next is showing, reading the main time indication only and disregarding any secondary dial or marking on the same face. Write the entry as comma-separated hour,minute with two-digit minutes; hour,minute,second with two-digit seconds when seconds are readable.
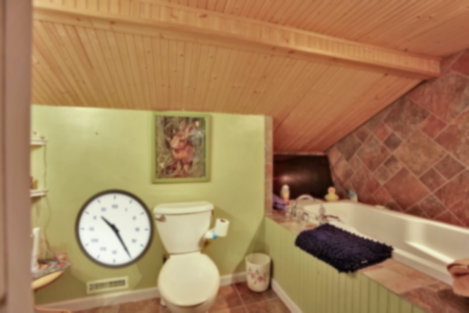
10,25
